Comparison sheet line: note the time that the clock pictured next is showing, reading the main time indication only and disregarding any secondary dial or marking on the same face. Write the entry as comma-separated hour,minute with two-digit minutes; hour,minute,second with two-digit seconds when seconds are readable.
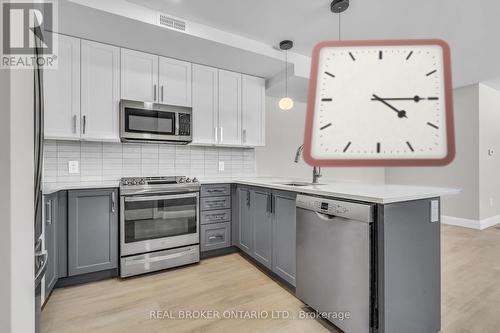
4,15
